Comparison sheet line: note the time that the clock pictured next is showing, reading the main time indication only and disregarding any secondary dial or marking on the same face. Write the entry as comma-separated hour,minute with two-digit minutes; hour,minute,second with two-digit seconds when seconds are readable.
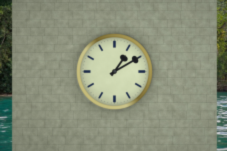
1,10
